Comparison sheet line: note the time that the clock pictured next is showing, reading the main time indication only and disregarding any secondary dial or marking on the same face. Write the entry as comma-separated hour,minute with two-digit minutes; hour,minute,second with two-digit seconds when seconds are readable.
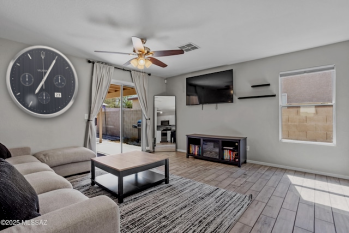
7,05
